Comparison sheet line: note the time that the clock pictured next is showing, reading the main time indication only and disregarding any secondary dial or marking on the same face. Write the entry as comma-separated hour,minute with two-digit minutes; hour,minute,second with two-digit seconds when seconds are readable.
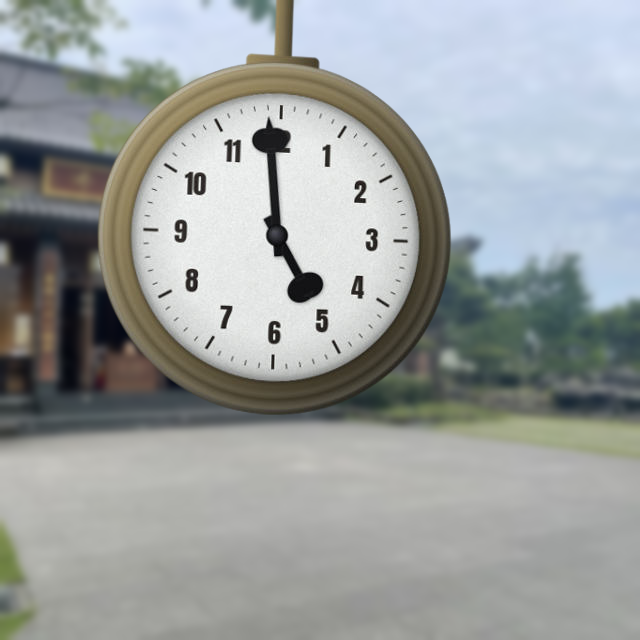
4,59
